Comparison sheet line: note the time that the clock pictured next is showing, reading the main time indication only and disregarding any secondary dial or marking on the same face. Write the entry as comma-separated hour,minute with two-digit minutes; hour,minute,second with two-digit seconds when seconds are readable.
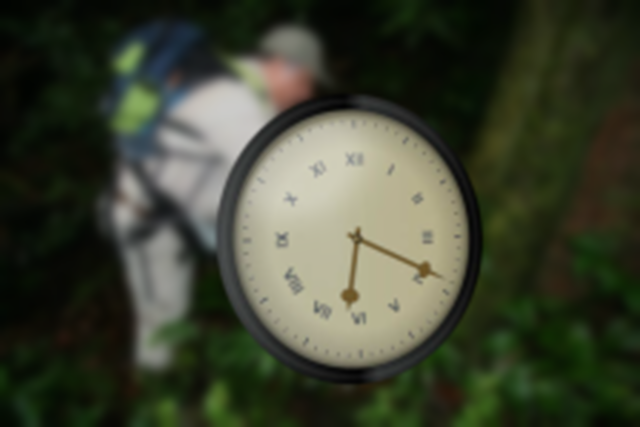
6,19
